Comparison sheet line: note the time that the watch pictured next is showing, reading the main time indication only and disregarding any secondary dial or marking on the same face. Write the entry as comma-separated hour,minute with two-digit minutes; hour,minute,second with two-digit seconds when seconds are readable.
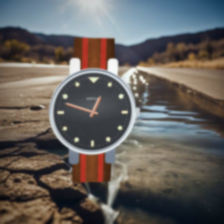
12,48
